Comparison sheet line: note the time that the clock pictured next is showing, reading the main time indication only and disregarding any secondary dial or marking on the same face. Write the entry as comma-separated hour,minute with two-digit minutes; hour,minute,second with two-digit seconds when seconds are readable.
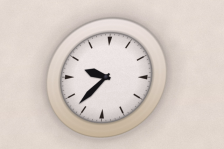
9,37
